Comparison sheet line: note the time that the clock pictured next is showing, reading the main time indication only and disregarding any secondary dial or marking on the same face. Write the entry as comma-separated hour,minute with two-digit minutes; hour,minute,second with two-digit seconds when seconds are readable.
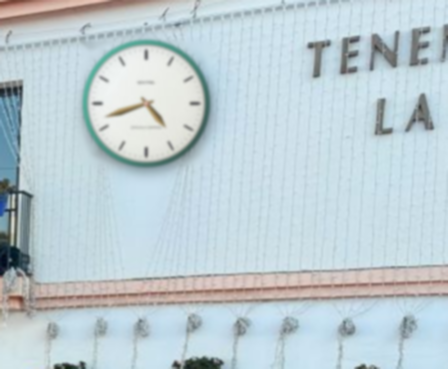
4,42
